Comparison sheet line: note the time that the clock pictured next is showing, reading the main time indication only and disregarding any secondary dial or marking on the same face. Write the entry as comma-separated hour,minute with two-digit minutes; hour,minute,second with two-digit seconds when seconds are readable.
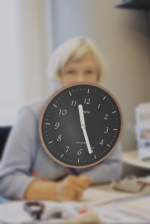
11,26
